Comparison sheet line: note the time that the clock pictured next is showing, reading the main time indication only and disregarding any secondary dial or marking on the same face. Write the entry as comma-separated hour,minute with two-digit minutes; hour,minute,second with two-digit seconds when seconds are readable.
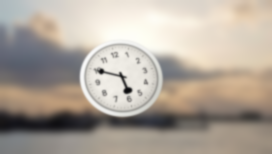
5,50
